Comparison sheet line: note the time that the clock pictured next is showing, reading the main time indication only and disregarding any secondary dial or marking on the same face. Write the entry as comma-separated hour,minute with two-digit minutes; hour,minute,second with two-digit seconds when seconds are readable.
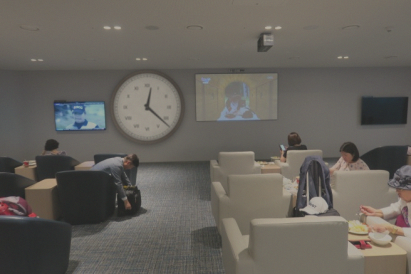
12,22
